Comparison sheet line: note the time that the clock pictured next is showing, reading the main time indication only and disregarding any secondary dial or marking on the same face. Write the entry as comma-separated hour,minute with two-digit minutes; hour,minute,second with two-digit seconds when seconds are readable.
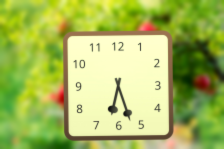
6,27
